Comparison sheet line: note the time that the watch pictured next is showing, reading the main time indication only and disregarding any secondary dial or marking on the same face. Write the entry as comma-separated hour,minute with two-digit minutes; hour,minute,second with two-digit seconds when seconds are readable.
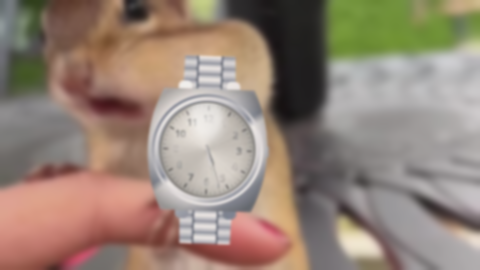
5,27
